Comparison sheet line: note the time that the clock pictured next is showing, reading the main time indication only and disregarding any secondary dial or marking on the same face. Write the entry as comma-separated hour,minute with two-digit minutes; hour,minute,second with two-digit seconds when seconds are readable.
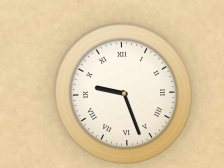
9,27
